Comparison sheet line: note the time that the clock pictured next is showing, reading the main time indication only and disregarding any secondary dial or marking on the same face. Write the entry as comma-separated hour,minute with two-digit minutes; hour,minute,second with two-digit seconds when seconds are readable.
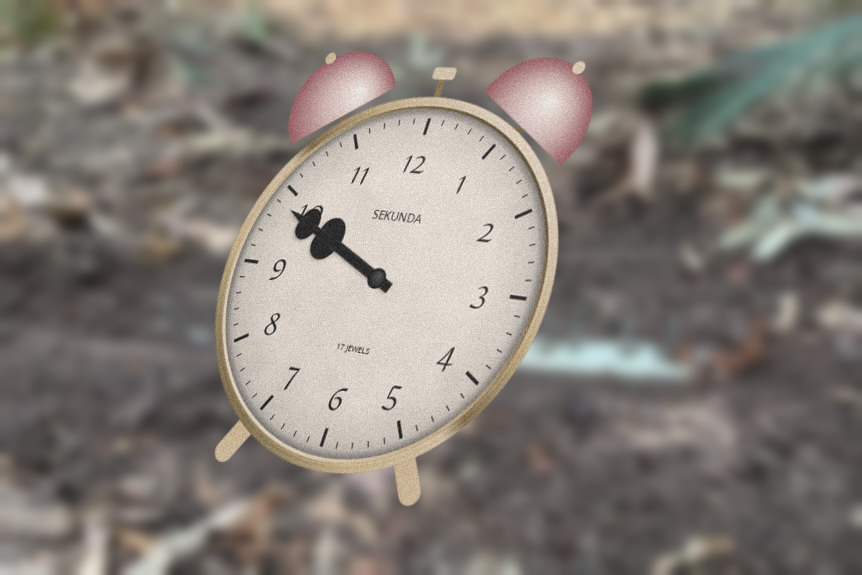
9,49
